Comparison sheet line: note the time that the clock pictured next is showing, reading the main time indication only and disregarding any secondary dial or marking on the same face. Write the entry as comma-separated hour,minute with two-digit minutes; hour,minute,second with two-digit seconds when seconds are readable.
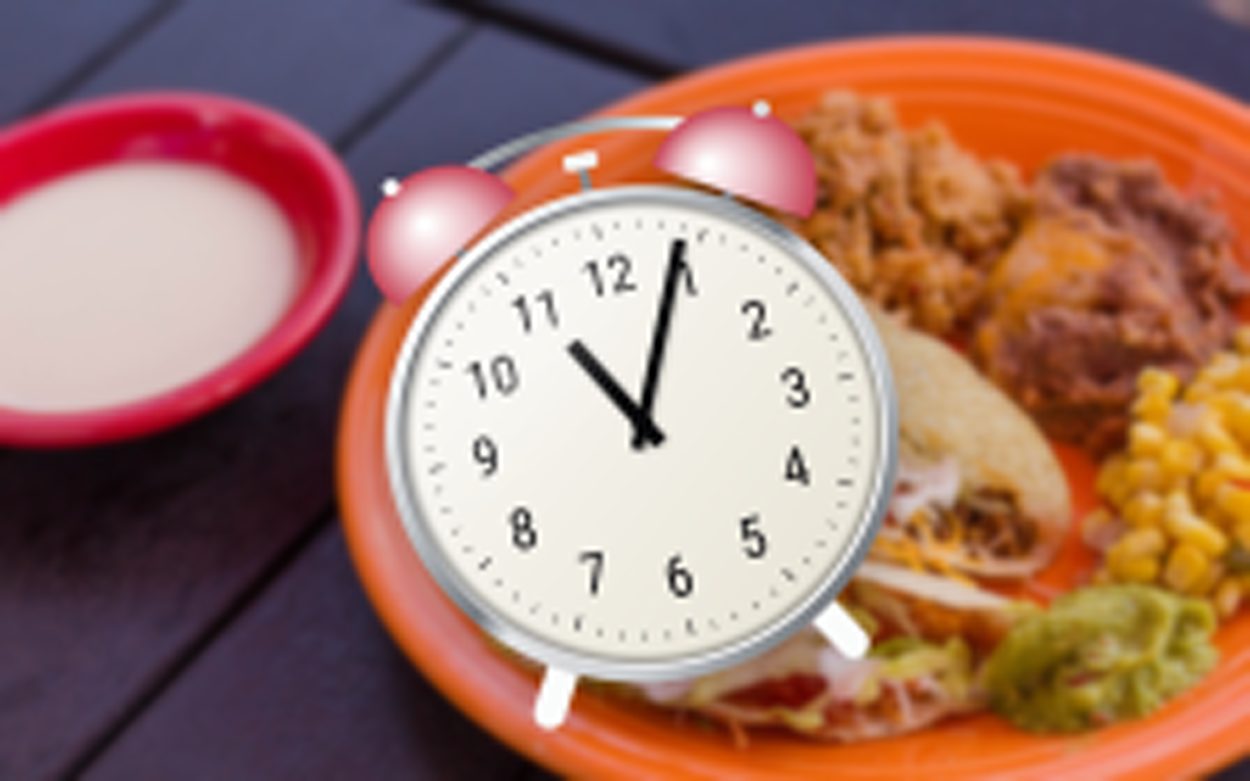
11,04
